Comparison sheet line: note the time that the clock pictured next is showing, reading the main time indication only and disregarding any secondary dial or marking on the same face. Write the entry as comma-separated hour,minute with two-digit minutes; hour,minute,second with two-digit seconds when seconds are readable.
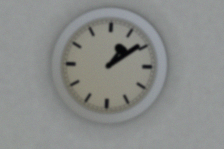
1,09
